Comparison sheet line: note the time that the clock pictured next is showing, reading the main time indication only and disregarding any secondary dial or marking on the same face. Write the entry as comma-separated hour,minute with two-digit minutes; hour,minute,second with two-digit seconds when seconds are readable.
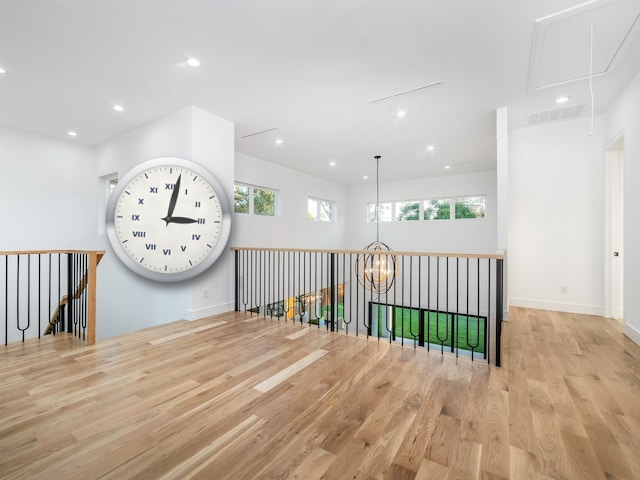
3,02
